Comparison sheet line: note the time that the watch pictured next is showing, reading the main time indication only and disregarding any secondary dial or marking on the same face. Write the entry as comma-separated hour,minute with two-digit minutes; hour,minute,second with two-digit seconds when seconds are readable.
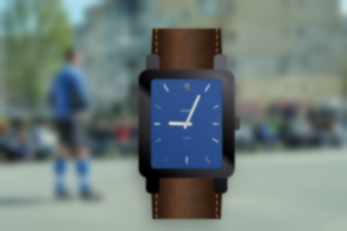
9,04
